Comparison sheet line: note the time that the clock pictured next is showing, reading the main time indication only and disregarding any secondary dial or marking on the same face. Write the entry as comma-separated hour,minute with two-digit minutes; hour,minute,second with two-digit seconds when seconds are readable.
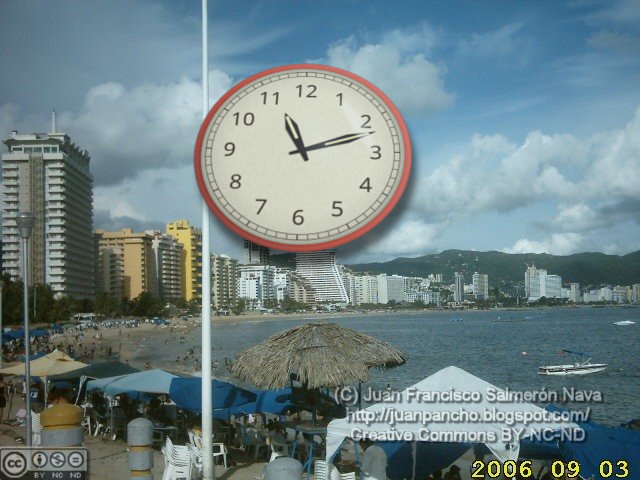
11,12
